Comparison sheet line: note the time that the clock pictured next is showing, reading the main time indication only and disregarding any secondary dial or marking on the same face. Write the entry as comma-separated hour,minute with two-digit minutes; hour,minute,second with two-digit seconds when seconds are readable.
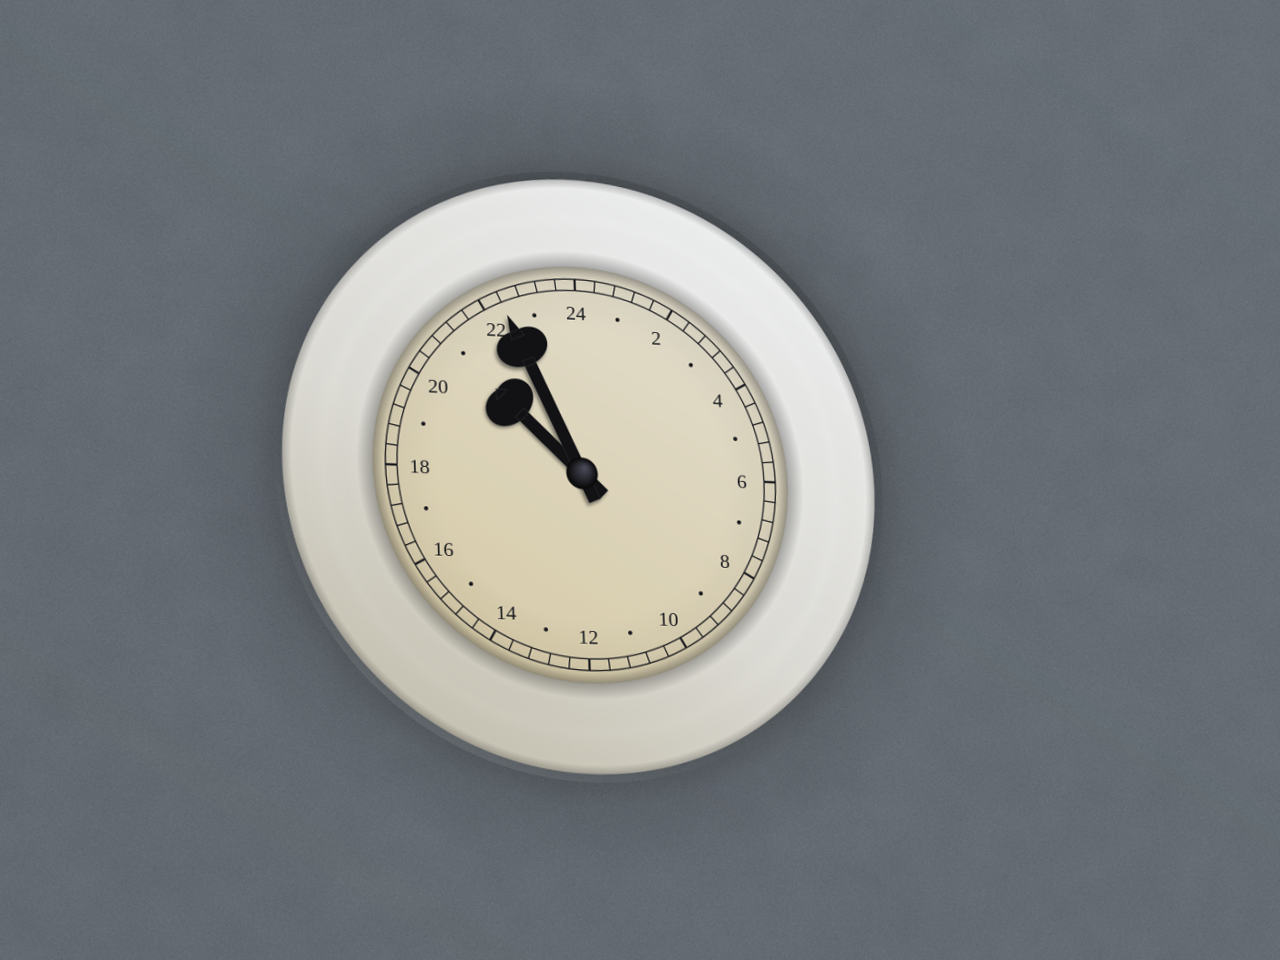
20,56
